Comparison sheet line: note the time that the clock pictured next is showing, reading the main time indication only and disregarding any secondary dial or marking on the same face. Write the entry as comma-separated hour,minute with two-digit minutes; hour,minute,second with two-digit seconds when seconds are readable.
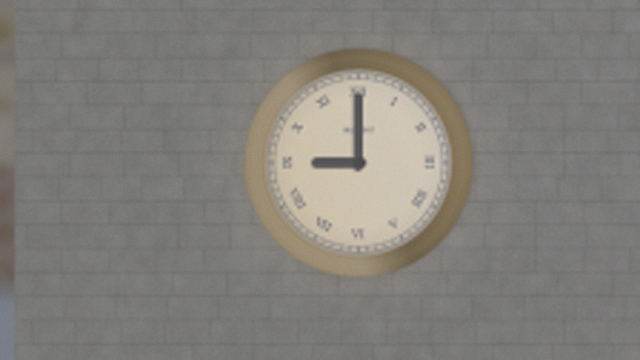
9,00
